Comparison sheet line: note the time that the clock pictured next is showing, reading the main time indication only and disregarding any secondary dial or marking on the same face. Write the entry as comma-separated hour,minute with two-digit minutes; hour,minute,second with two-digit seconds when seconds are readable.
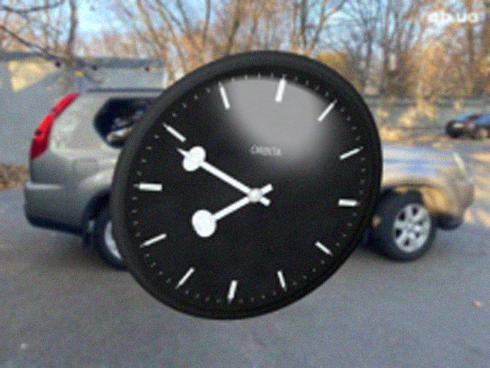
7,49
